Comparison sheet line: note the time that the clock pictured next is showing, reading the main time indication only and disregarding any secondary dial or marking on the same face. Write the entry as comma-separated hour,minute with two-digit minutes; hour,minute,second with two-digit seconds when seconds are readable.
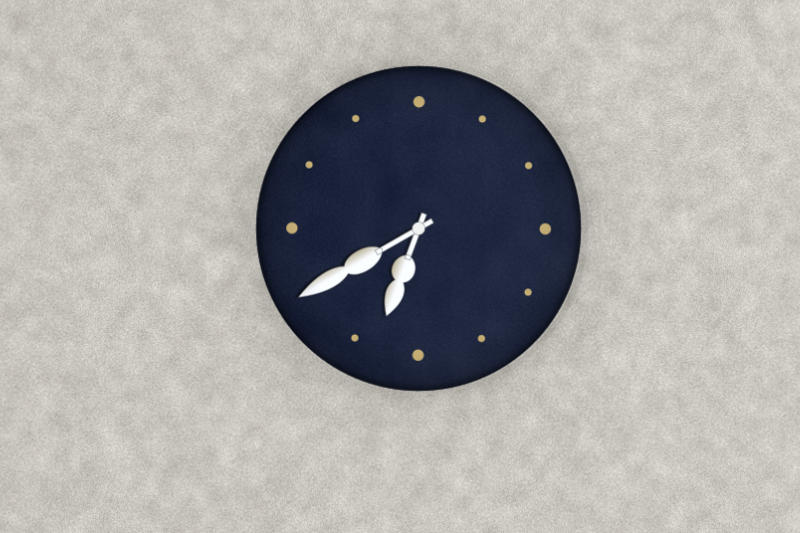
6,40
